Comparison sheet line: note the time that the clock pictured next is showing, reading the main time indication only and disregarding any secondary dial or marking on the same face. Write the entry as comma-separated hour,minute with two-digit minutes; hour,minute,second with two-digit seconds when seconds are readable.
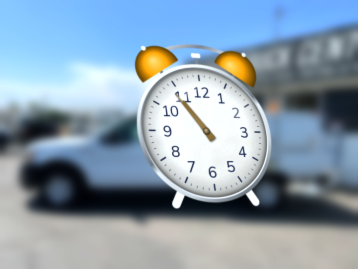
10,54
